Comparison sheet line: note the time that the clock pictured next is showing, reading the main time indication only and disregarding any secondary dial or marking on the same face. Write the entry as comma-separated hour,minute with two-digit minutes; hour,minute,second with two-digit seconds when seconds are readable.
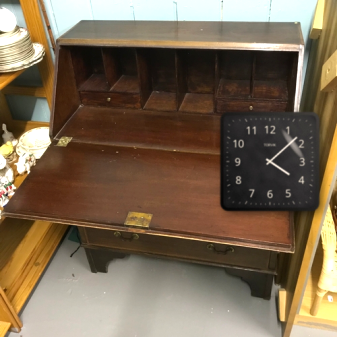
4,08
